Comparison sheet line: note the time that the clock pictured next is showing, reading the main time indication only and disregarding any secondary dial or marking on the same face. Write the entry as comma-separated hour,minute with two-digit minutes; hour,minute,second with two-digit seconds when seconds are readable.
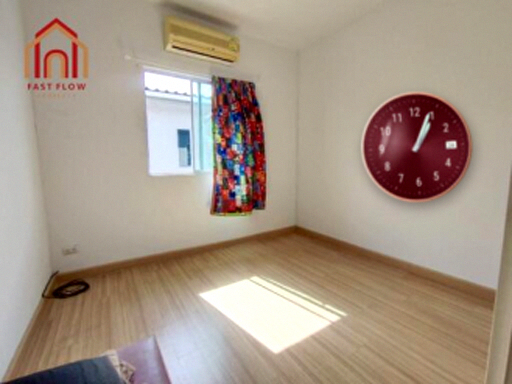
1,04
